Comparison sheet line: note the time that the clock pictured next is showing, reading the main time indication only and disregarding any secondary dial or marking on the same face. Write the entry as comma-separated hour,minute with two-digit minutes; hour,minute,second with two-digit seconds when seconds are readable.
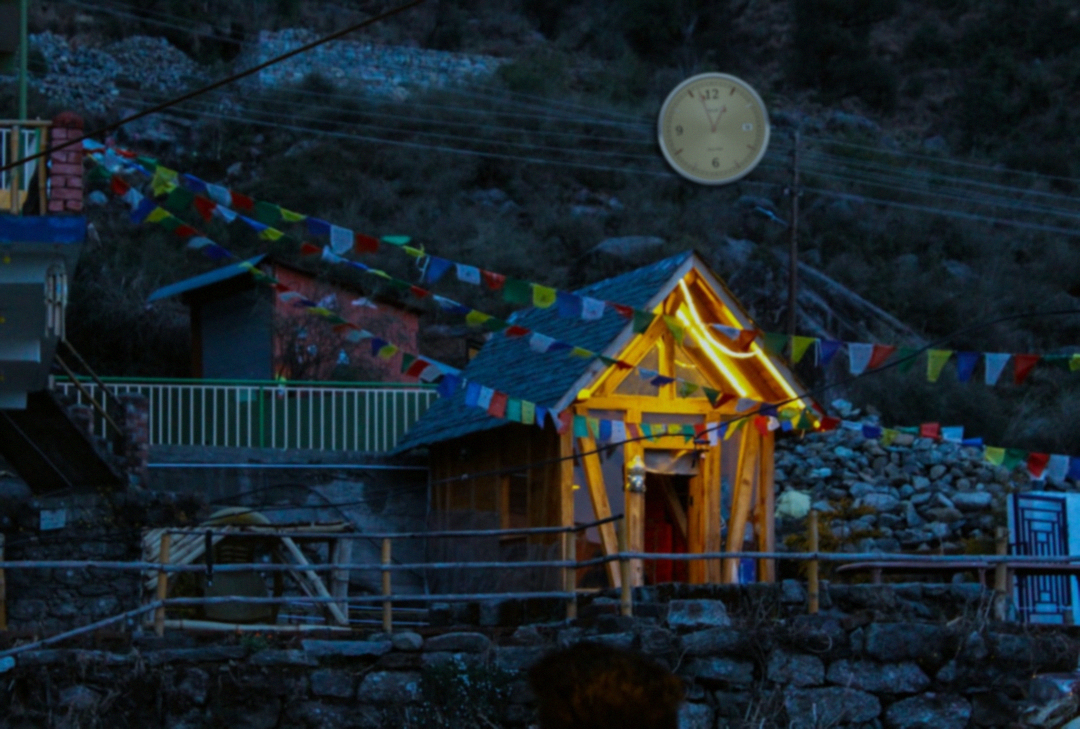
12,57
